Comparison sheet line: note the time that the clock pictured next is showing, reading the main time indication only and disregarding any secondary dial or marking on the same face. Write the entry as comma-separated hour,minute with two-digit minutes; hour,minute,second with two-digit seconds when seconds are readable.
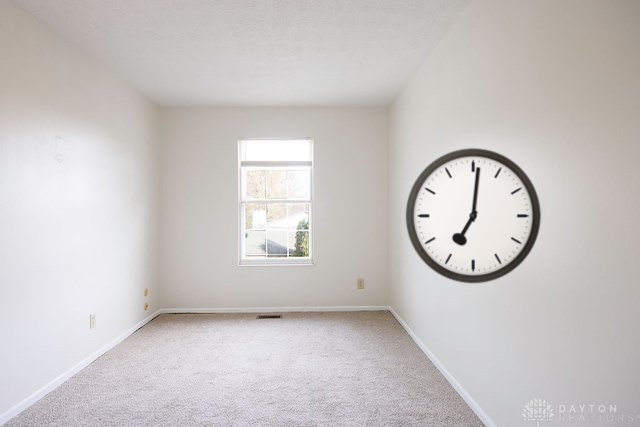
7,01
